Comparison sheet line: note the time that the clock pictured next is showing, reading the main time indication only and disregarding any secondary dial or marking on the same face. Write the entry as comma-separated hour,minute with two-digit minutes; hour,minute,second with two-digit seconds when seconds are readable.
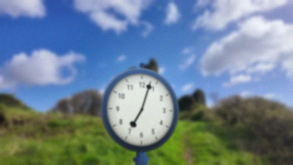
7,03
